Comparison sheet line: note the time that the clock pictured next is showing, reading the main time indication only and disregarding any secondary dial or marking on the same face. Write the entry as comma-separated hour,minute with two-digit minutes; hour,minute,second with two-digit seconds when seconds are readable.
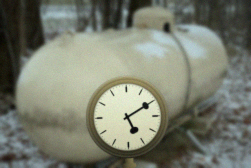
5,10
